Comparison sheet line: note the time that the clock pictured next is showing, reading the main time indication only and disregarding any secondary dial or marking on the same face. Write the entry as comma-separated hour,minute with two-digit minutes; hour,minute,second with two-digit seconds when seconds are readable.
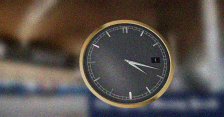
4,18
